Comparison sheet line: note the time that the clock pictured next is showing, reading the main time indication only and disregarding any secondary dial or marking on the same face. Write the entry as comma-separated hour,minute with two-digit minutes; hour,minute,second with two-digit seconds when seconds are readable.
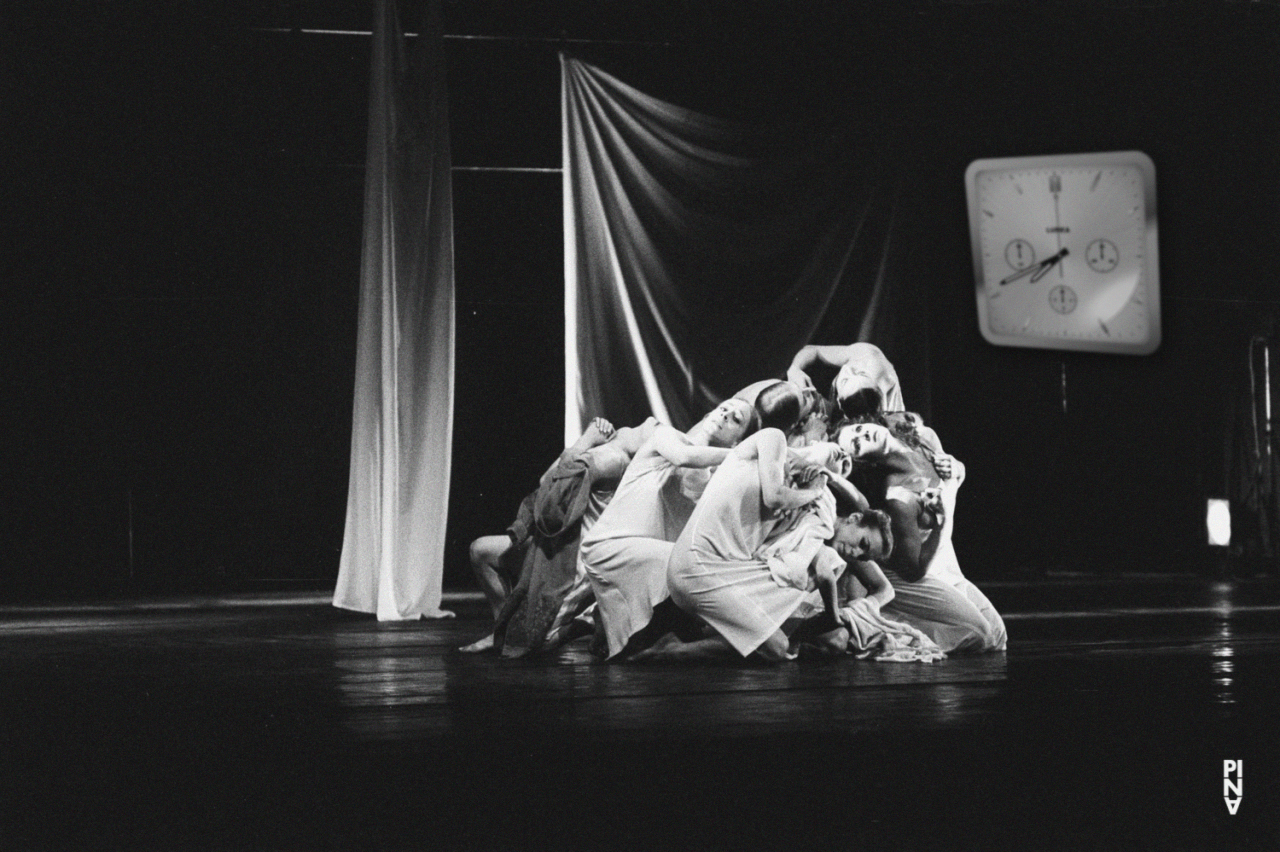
7,41
